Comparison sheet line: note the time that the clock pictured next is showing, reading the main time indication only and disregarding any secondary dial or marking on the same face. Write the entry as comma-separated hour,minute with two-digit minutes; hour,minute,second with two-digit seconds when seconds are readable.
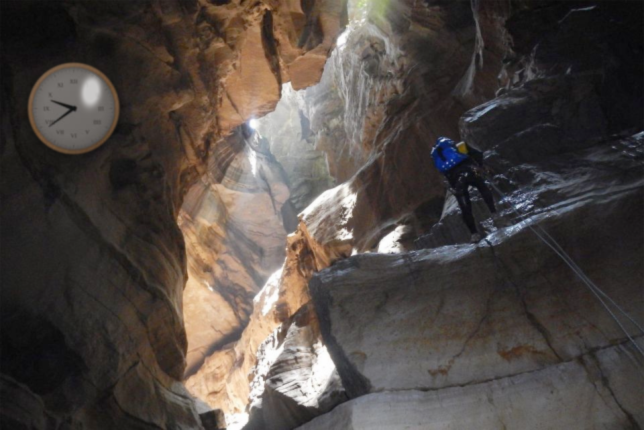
9,39
